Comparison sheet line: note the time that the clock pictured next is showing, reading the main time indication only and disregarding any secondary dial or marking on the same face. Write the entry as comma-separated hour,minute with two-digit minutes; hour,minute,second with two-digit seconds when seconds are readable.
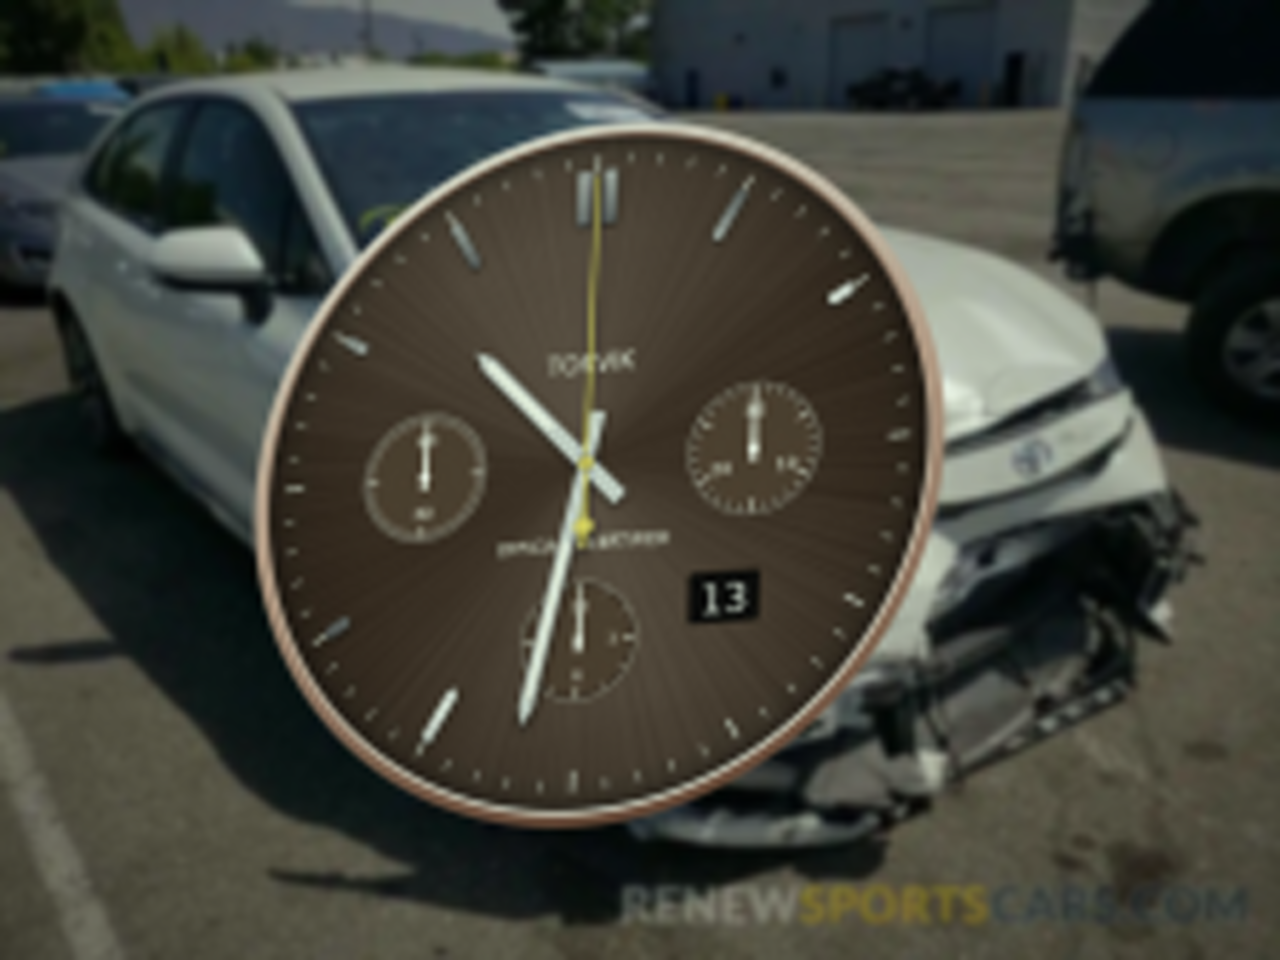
10,32
